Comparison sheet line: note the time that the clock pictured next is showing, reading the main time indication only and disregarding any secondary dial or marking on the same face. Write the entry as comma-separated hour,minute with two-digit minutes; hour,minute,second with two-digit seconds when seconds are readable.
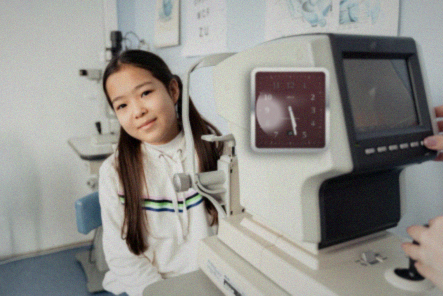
5,28
